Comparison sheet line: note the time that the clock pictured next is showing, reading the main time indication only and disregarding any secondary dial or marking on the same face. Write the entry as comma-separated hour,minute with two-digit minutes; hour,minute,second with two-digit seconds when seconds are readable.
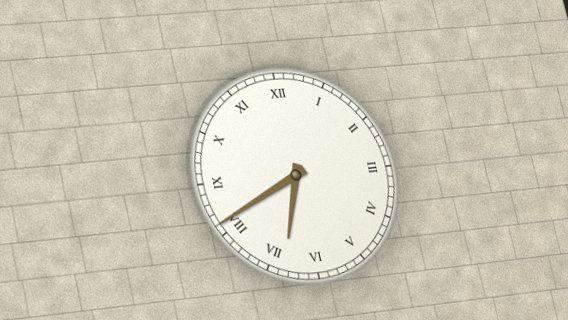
6,41
